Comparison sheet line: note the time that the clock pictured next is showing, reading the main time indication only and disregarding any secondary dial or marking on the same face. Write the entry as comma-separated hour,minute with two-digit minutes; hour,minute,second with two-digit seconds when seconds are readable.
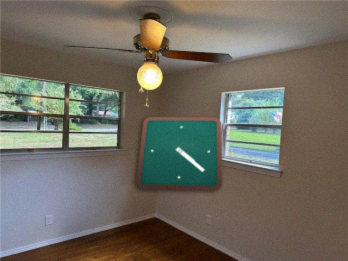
4,22
